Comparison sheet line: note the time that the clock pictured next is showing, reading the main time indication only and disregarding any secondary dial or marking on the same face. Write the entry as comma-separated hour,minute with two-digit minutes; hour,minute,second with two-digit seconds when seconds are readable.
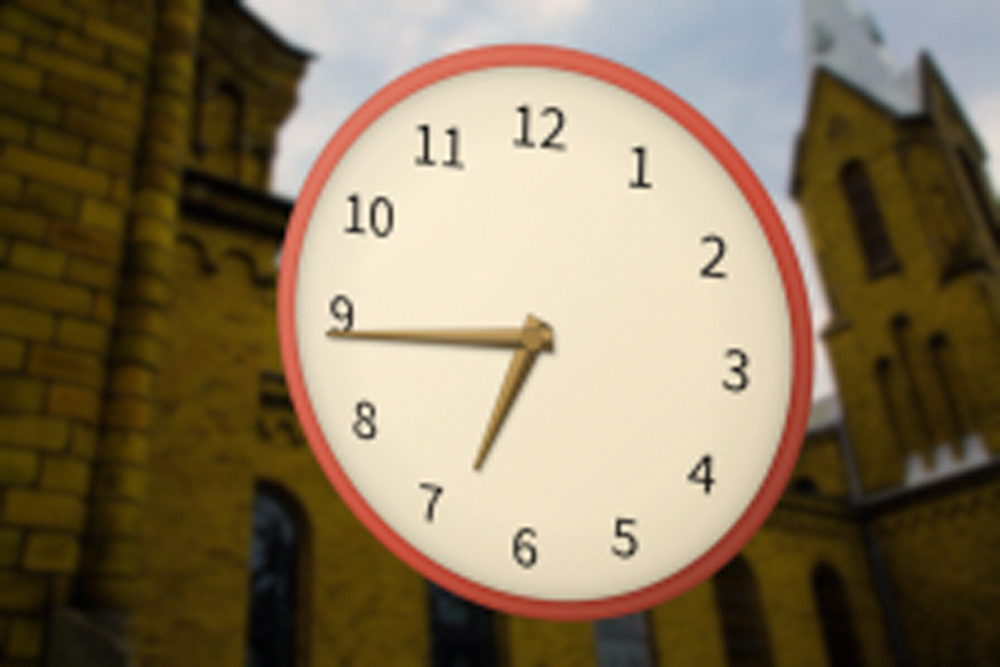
6,44
